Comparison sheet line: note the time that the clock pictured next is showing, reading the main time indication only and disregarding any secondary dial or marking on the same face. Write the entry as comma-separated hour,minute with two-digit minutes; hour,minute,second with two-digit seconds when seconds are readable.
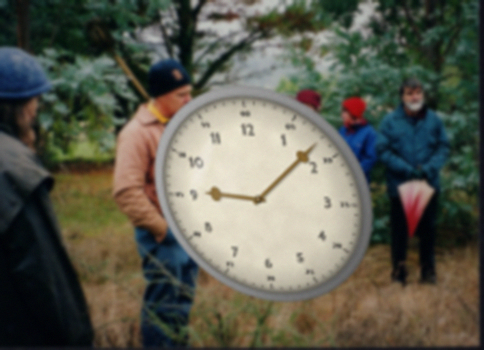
9,08
